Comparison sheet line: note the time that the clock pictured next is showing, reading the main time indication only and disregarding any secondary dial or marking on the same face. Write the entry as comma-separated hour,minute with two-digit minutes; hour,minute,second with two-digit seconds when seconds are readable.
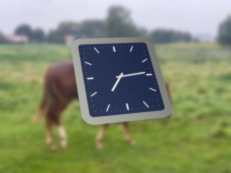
7,14
